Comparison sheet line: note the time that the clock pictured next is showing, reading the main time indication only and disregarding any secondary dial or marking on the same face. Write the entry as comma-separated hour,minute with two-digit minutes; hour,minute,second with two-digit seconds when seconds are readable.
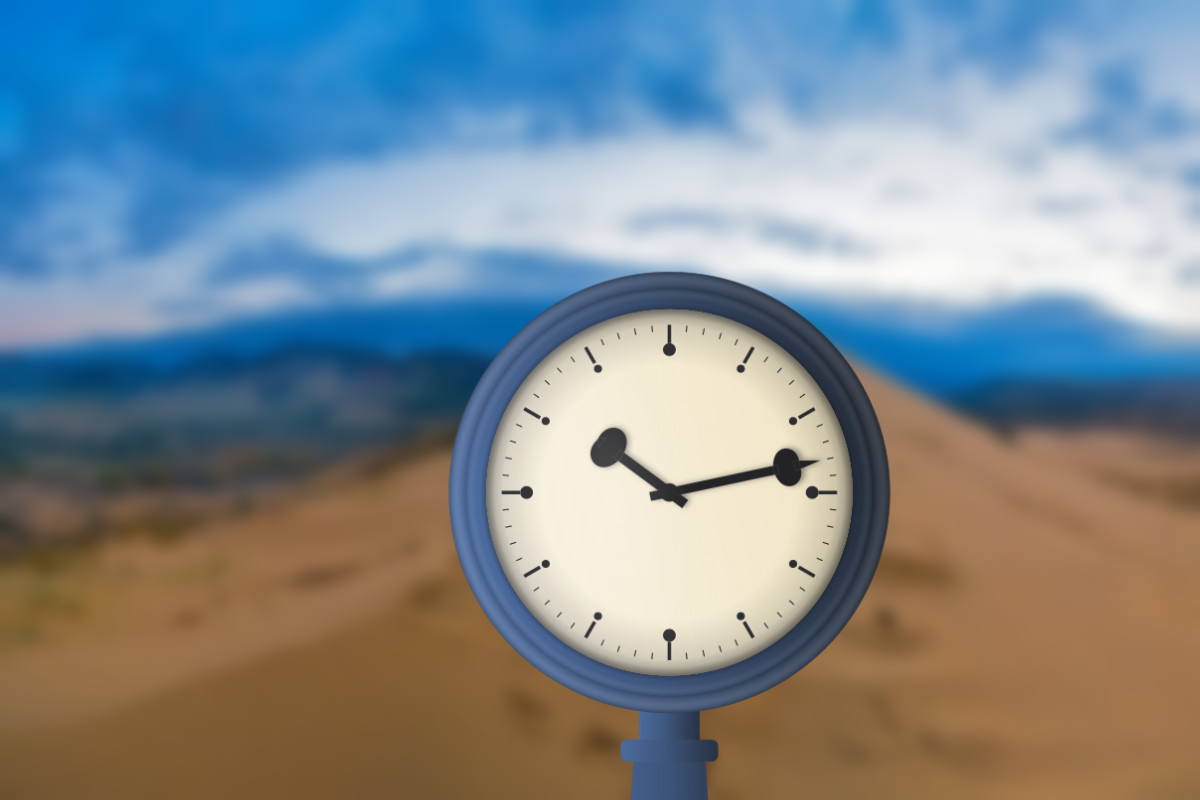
10,13
